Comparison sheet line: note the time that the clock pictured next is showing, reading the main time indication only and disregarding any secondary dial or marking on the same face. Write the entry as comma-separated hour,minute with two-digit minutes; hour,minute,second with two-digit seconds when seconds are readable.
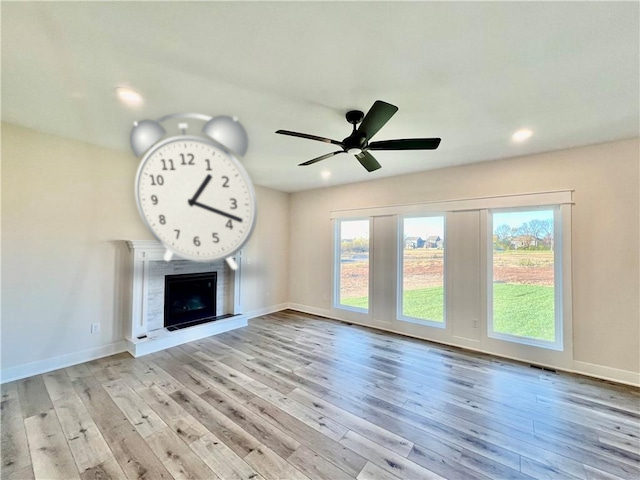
1,18
